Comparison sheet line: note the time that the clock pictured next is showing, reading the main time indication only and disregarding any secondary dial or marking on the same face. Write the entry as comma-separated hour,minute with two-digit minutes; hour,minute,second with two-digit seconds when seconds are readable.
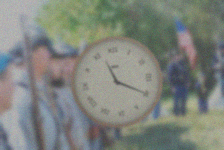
11,20
